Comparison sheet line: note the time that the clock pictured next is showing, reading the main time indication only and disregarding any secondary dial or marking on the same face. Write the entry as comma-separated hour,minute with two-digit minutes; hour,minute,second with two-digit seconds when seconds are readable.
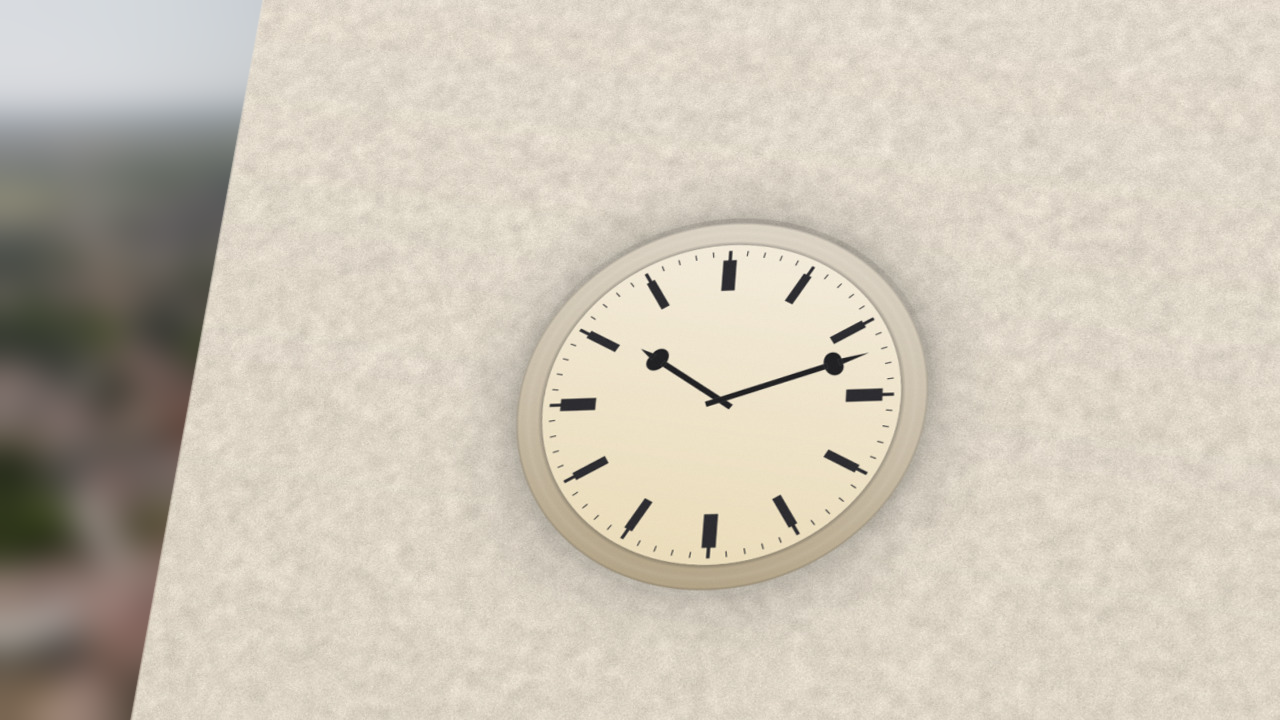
10,12
